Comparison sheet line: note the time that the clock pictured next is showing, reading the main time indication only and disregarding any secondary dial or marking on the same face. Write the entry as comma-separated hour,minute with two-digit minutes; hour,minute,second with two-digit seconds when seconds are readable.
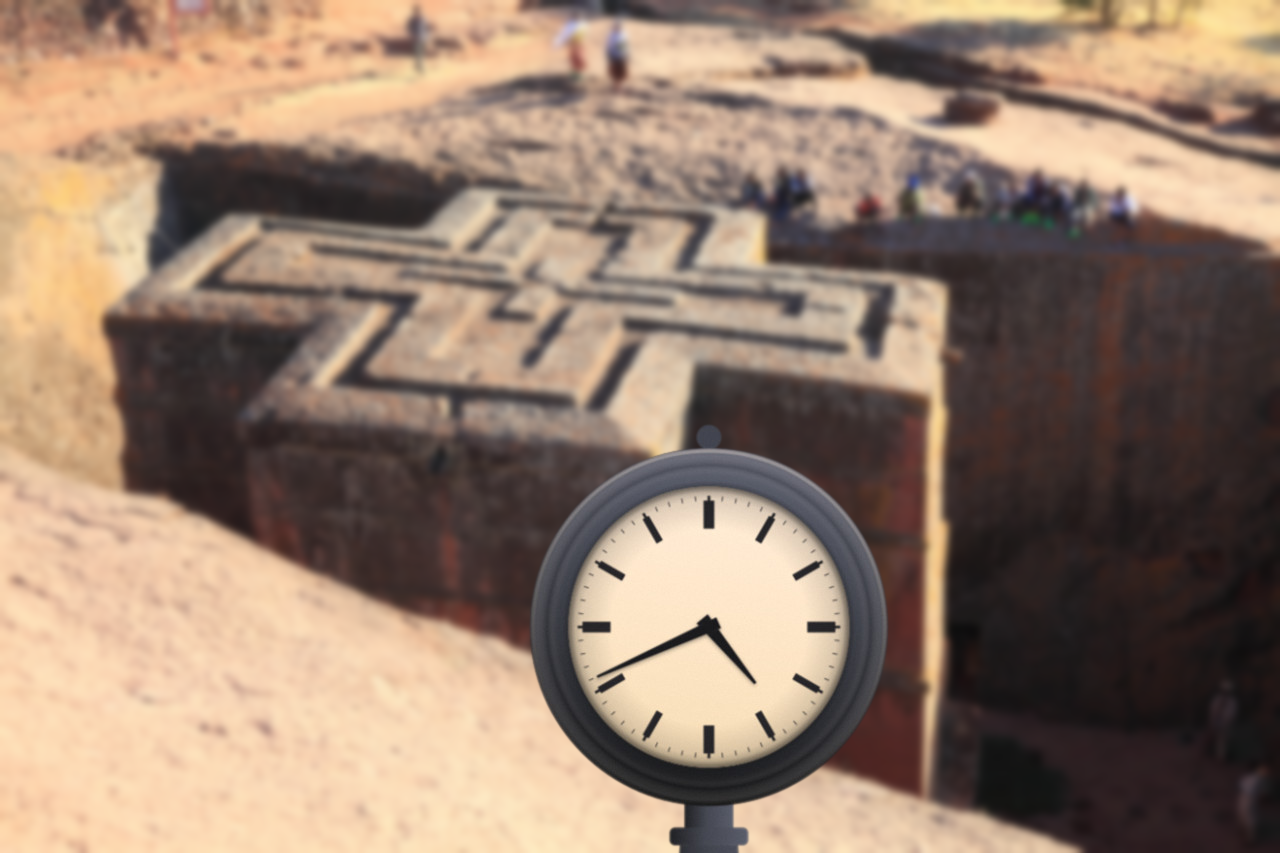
4,41
